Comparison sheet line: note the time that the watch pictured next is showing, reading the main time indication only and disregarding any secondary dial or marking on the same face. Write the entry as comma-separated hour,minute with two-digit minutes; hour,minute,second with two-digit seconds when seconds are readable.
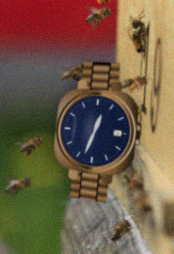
12,33
